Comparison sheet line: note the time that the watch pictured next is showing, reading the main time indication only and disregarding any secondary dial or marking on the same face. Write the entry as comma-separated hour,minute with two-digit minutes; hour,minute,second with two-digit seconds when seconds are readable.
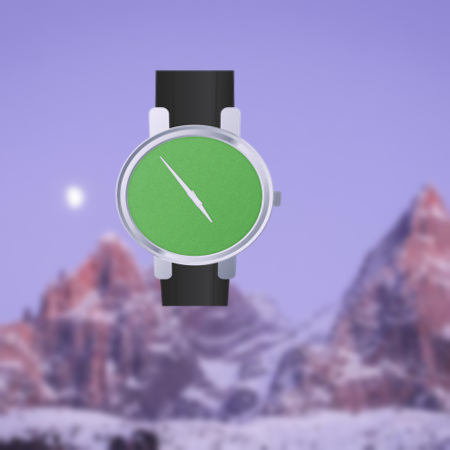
4,54
